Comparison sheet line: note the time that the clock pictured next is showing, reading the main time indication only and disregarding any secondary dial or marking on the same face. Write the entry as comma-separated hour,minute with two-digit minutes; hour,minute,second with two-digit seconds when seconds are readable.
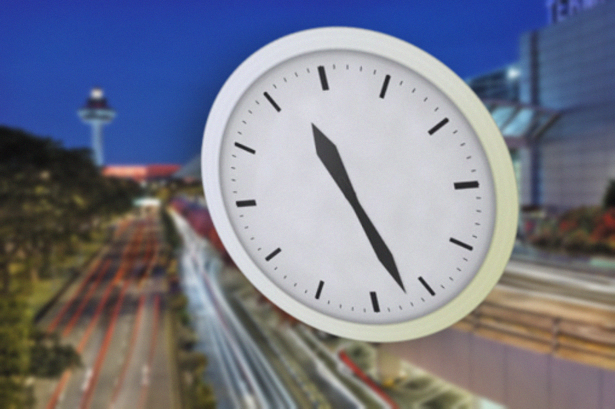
11,27
